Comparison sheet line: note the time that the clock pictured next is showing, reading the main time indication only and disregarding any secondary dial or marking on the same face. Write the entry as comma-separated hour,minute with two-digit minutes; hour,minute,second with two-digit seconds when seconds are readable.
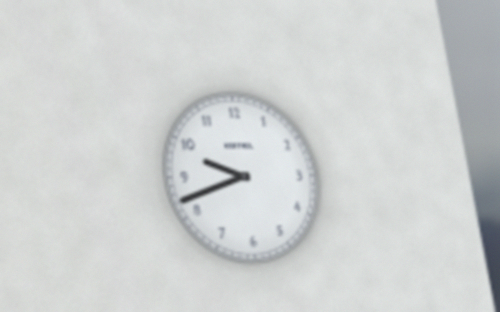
9,42
